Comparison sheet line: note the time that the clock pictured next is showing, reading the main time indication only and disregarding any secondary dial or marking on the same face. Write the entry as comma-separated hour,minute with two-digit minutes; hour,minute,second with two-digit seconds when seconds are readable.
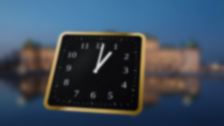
1,01
